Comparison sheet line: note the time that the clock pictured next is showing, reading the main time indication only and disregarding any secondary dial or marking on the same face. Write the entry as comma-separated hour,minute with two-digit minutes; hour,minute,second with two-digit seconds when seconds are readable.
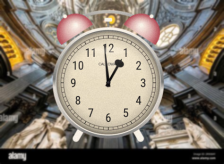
12,59
